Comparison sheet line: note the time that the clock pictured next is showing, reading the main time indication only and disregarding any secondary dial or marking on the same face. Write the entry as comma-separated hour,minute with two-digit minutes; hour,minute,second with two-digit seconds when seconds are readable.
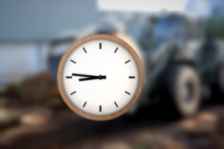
8,46
